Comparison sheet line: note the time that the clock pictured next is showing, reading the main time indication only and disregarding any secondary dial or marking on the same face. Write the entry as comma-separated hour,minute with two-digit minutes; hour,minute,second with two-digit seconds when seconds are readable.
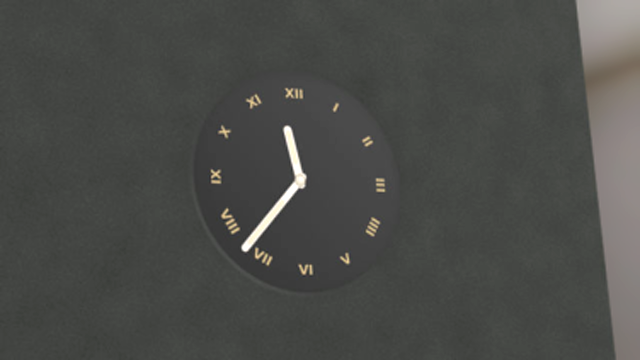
11,37
